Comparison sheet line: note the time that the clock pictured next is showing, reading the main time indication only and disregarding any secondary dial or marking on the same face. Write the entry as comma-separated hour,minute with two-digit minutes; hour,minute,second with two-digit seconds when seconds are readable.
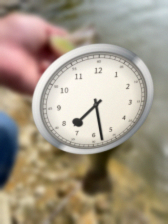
7,28
